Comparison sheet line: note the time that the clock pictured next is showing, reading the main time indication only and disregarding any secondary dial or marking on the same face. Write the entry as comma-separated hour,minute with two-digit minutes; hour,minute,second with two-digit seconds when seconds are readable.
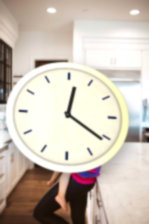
12,21
